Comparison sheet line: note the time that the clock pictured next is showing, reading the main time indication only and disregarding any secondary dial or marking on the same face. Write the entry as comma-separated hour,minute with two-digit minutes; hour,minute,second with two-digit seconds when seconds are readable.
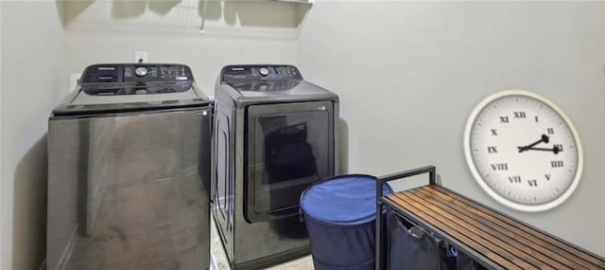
2,16
